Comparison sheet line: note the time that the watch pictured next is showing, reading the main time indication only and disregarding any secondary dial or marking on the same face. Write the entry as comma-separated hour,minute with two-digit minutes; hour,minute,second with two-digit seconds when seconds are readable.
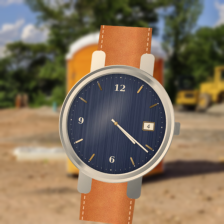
4,21
